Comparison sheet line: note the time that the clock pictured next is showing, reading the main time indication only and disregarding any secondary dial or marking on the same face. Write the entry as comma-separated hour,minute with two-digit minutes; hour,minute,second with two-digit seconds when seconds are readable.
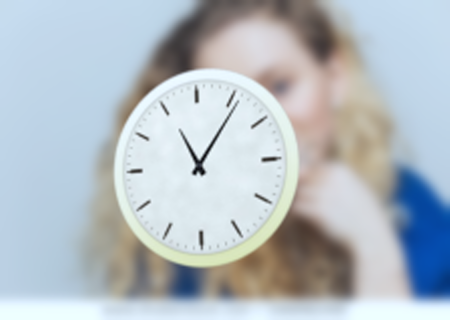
11,06
